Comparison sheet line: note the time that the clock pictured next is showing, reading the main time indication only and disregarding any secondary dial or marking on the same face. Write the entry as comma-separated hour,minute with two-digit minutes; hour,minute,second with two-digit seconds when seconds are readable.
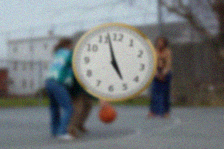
4,57
